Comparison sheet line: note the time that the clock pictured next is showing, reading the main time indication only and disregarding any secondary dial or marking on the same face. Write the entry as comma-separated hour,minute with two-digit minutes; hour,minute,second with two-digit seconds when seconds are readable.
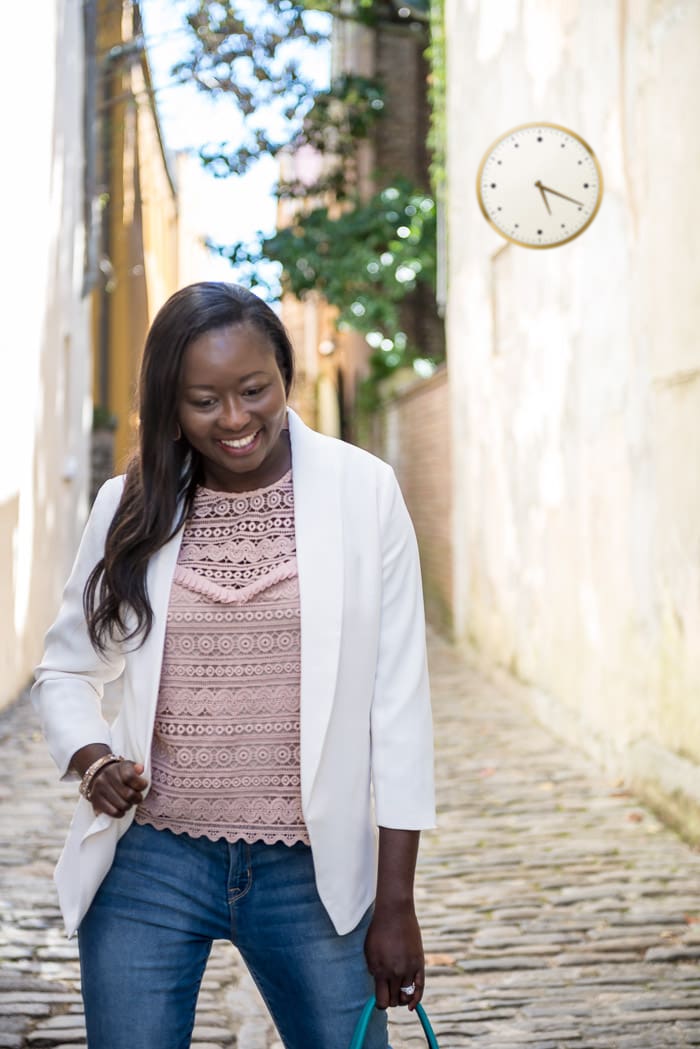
5,19
